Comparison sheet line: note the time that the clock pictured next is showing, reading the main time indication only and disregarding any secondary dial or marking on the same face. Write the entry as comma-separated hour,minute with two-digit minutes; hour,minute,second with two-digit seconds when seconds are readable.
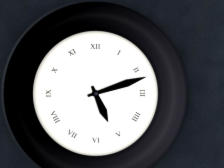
5,12
